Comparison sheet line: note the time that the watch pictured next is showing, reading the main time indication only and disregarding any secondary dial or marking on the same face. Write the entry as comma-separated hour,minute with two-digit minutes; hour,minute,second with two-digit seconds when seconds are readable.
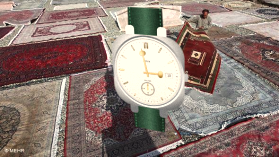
2,58
